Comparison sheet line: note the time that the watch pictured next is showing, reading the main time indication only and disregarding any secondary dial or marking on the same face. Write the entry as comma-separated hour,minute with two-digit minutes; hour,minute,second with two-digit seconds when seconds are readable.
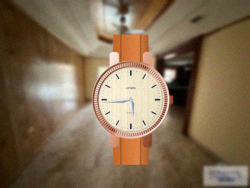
5,44
